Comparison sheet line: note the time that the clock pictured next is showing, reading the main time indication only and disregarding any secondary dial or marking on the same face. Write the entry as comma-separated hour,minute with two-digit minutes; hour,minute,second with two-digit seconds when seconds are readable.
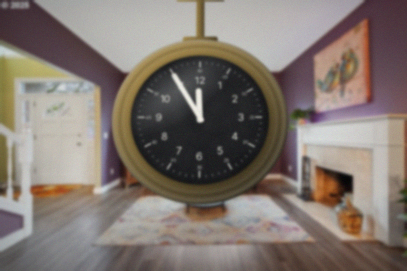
11,55
